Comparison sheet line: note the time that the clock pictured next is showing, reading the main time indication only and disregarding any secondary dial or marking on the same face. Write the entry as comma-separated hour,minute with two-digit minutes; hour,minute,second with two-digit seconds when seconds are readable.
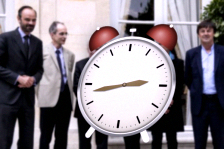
2,43
